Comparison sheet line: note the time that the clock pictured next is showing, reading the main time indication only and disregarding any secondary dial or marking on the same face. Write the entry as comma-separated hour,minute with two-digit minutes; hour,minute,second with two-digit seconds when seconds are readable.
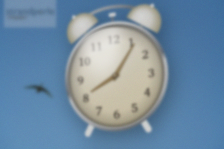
8,06
